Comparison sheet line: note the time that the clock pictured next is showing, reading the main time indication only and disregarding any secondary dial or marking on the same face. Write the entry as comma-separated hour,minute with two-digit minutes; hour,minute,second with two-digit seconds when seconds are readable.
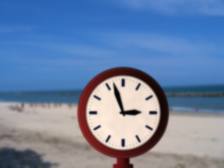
2,57
